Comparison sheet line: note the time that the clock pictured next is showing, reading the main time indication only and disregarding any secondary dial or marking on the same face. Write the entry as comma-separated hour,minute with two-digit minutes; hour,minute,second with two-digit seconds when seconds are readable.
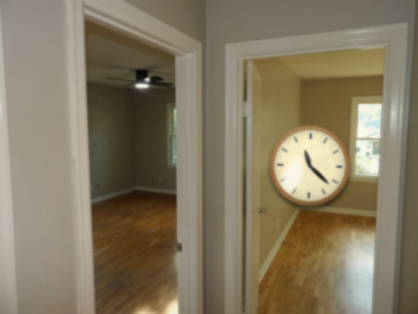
11,22
